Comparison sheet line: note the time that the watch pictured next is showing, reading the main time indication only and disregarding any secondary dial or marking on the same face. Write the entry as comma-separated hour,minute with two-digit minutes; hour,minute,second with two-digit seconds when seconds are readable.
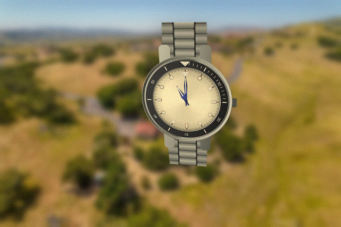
11,00
